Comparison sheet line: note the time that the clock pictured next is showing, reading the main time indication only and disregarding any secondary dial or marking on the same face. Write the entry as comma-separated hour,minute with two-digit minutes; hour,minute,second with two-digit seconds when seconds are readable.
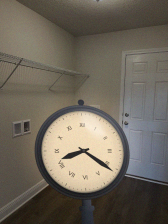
8,21
